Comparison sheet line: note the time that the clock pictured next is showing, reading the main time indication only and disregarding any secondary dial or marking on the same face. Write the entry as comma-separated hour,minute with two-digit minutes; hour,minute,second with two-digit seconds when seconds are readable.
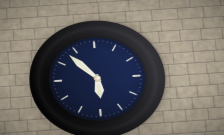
5,53
